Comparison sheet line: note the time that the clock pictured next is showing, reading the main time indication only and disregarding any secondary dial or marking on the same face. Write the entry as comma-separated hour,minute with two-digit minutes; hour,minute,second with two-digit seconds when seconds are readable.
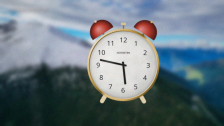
5,47
